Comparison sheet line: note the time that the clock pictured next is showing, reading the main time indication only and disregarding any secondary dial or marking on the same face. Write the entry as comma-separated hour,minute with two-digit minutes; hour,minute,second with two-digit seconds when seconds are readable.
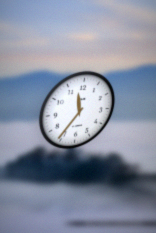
11,36
